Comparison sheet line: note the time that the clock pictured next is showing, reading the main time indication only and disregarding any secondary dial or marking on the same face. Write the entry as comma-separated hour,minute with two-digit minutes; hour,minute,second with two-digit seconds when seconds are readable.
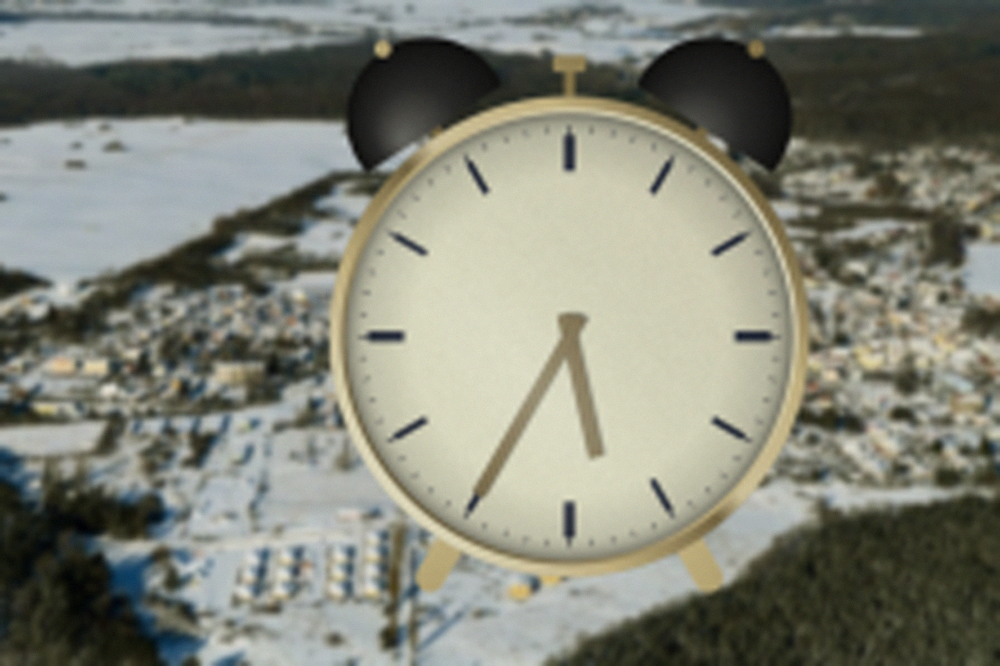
5,35
